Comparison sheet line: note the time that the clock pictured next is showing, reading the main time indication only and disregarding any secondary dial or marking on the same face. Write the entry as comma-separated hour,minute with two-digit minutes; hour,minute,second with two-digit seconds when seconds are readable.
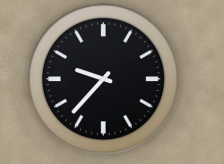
9,37
